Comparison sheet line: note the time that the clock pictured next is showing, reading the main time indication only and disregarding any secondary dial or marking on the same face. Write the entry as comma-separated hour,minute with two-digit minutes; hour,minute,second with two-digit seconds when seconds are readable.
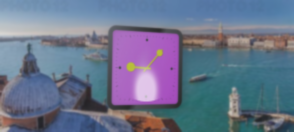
9,07
